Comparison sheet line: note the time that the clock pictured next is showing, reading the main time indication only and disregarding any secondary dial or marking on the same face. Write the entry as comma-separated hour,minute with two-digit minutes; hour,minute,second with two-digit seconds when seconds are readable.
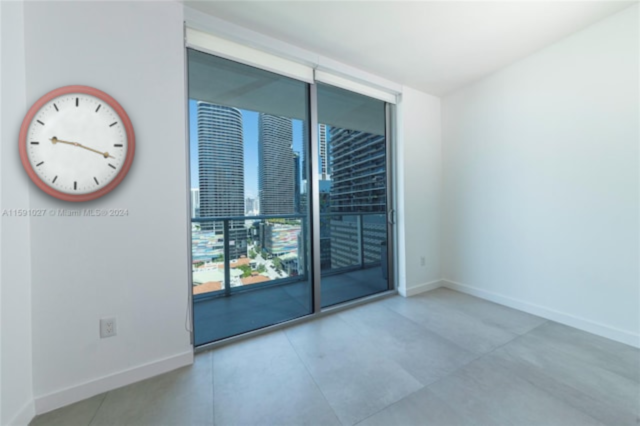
9,18
